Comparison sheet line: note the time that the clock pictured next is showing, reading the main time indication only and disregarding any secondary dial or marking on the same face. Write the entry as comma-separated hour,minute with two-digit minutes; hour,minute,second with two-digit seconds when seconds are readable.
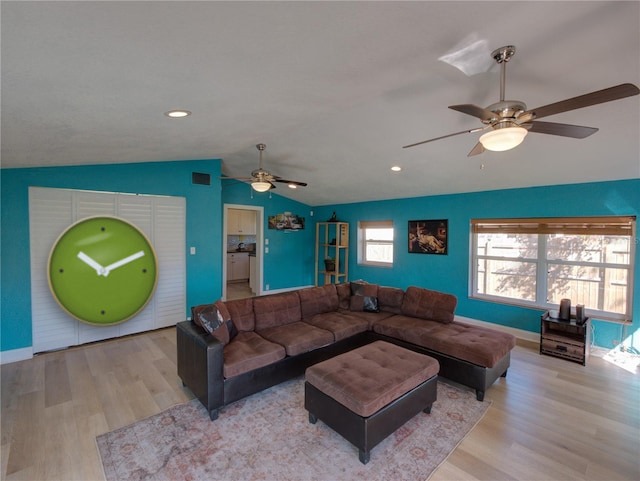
10,11
